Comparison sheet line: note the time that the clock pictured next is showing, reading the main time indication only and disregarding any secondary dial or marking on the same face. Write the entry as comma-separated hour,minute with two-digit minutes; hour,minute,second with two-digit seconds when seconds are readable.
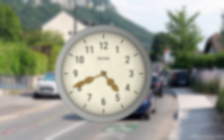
4,41
